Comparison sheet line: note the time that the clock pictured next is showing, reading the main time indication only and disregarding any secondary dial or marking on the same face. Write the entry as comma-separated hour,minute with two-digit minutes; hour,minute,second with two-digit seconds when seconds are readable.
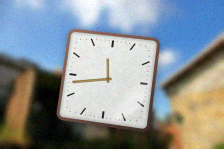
11,43
